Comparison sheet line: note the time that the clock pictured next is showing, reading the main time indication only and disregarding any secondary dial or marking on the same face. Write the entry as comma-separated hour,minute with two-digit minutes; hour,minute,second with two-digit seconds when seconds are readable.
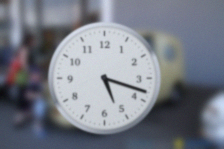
5,18
